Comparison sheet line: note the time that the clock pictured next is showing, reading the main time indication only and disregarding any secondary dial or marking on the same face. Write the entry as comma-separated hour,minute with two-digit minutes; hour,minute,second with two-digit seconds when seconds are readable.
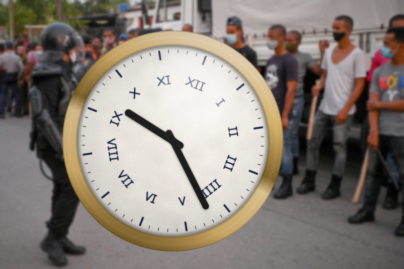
9,22
